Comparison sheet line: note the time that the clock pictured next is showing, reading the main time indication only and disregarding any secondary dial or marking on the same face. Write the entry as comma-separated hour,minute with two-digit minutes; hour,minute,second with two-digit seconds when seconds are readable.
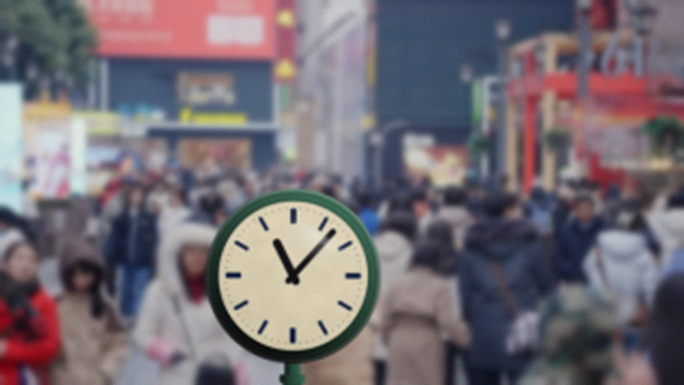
11,07
